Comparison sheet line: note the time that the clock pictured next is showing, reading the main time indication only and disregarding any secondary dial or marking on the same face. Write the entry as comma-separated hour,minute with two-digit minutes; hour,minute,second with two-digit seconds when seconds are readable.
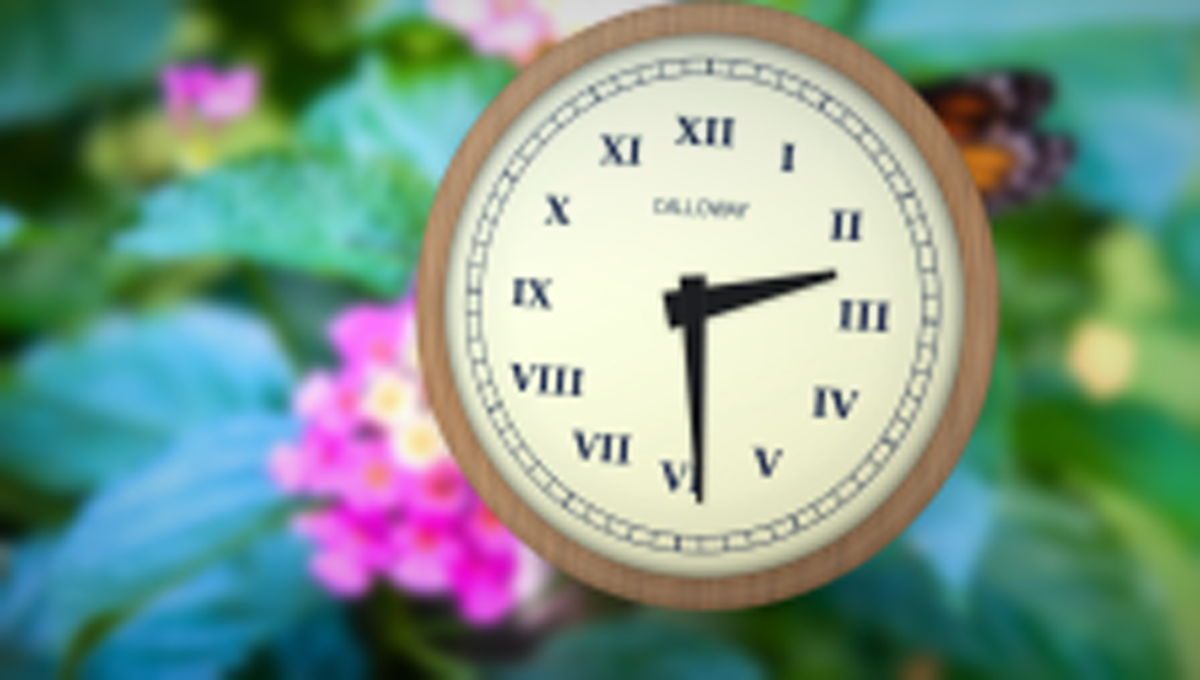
2,29
